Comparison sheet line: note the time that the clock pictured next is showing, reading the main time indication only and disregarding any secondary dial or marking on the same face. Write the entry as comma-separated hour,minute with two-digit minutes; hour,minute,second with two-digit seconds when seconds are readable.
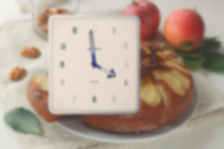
3,59
